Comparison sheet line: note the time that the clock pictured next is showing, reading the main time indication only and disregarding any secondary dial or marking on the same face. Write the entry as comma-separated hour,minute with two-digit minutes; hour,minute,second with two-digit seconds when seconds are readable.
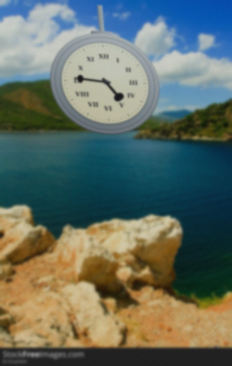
4,46
